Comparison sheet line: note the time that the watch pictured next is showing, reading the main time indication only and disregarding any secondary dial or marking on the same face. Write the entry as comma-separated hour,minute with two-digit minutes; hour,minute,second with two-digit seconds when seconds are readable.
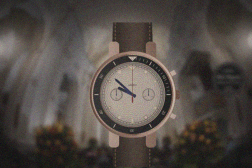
9,52
